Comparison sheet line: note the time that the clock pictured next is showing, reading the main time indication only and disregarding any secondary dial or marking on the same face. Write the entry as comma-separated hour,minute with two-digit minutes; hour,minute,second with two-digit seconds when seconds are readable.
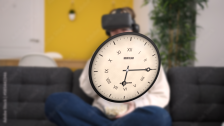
6,15
